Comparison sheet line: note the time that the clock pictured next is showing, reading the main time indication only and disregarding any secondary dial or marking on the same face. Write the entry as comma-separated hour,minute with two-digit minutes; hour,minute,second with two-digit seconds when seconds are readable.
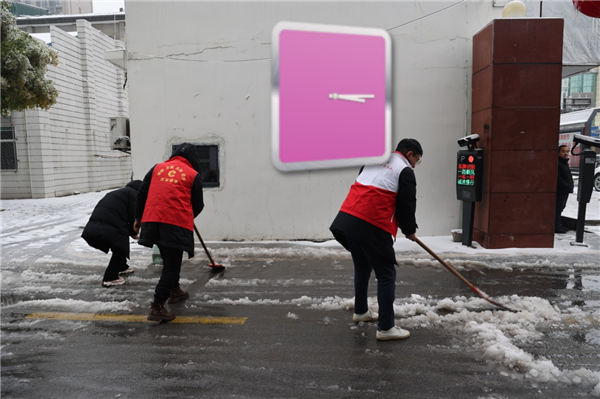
3,15
